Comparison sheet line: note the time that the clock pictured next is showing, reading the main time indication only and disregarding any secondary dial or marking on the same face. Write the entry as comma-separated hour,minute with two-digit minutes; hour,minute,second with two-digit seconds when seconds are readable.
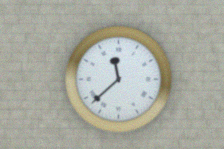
11,38
